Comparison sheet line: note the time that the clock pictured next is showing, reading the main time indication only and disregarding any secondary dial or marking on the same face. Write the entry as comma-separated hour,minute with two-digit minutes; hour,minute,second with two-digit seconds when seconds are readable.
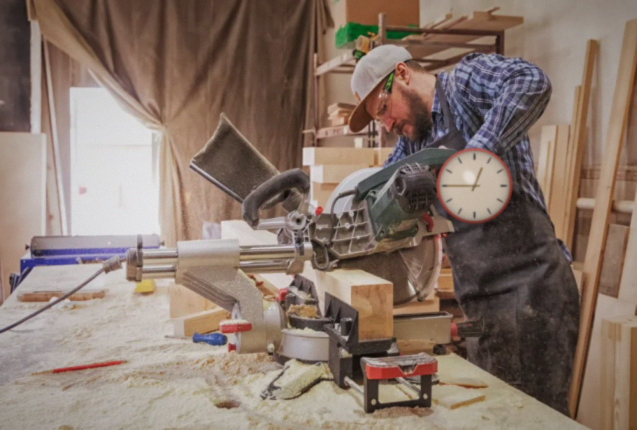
12,45
